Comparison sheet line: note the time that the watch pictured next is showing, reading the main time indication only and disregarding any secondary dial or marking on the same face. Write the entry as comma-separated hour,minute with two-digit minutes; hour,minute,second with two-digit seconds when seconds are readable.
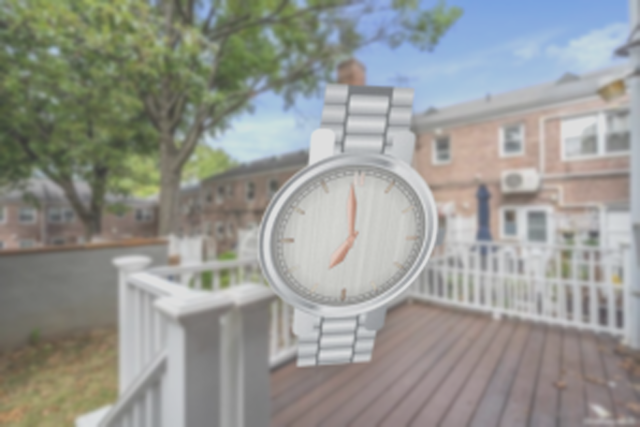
6,59
